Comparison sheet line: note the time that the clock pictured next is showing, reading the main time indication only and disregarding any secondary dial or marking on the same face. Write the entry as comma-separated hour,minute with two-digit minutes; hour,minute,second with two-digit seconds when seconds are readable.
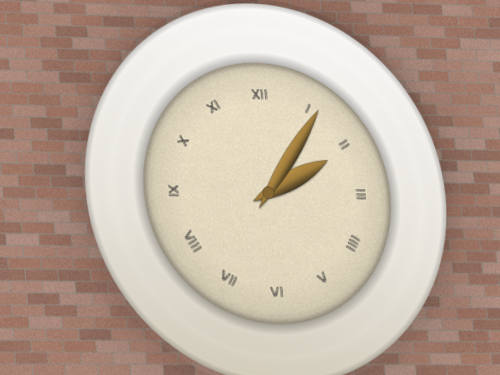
2,06
